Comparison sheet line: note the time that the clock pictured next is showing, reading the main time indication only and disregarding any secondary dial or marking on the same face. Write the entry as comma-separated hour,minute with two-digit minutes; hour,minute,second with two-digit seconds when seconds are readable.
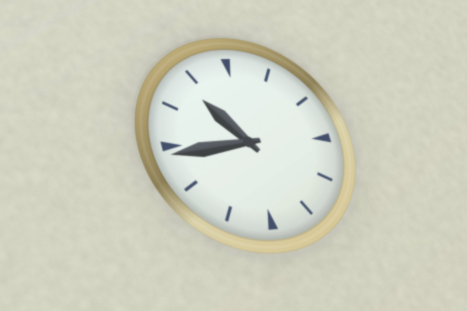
10,44
